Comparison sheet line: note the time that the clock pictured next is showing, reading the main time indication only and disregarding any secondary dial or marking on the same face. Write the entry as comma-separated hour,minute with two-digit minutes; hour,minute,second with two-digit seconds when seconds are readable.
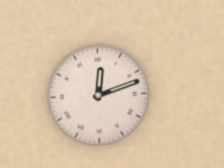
12,12
